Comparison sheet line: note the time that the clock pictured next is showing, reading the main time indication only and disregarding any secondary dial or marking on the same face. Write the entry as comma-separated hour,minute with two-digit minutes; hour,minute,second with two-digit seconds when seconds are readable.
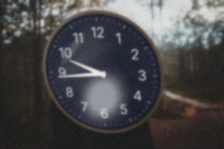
9,44
